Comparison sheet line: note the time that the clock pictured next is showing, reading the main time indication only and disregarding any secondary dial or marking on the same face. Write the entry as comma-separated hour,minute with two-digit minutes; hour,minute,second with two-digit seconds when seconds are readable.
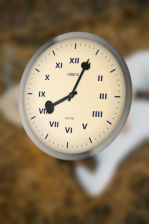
8,04
